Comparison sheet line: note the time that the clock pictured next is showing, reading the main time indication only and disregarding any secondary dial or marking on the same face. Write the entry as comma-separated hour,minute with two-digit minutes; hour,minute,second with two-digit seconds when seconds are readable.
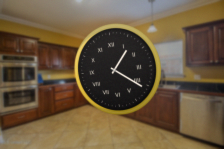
1,21
